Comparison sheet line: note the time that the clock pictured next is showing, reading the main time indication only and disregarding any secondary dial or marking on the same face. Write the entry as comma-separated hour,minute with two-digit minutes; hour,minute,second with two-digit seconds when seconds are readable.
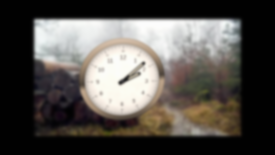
2,08
